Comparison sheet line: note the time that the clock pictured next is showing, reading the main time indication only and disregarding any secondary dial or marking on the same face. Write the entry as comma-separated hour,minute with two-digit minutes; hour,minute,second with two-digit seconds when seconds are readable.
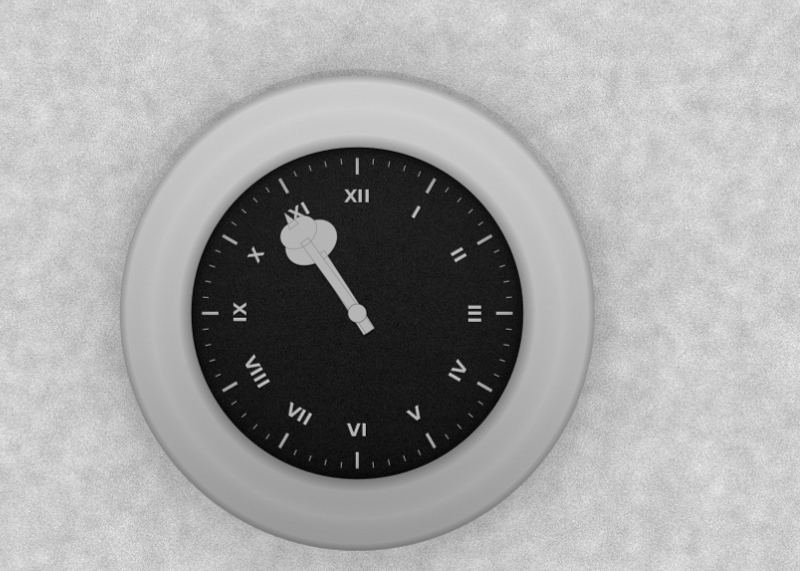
10,54
